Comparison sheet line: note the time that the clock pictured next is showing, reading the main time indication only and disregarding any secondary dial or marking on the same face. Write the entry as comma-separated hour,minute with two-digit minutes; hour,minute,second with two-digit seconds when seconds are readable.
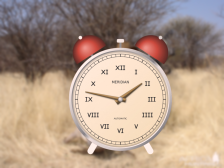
1,47
